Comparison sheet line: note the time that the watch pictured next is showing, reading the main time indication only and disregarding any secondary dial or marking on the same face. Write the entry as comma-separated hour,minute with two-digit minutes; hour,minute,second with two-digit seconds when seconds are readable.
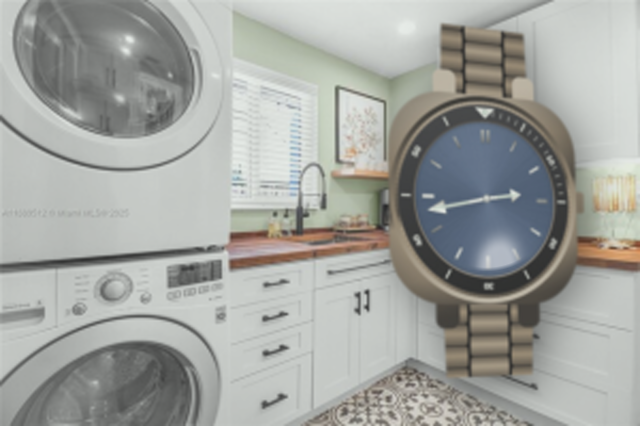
2,43
